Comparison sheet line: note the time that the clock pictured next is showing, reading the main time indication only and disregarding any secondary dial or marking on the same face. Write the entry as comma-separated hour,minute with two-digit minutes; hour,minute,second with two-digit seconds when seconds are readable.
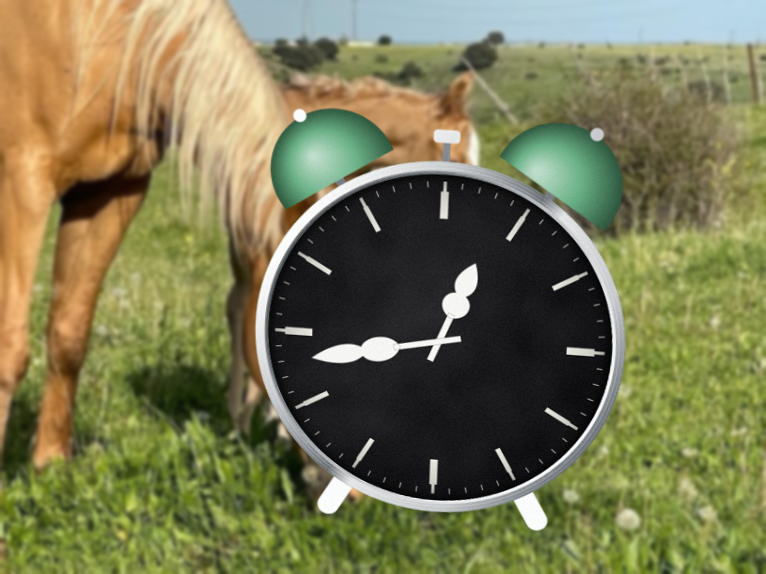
12,43
